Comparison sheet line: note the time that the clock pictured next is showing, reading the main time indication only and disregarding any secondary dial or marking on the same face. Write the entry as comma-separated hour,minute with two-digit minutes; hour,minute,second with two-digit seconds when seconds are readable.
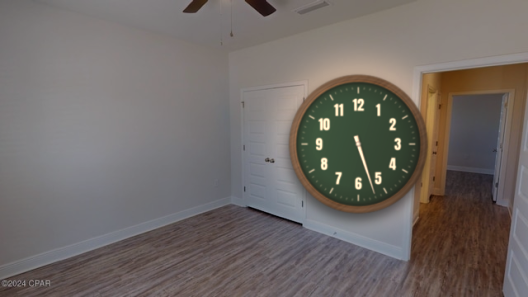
5,27
